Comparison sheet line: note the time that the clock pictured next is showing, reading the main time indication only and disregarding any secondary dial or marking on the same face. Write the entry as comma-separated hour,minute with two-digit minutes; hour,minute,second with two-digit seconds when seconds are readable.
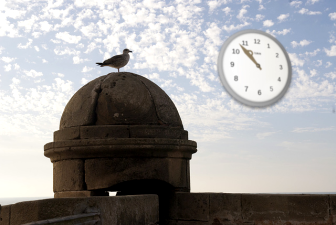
10,53
